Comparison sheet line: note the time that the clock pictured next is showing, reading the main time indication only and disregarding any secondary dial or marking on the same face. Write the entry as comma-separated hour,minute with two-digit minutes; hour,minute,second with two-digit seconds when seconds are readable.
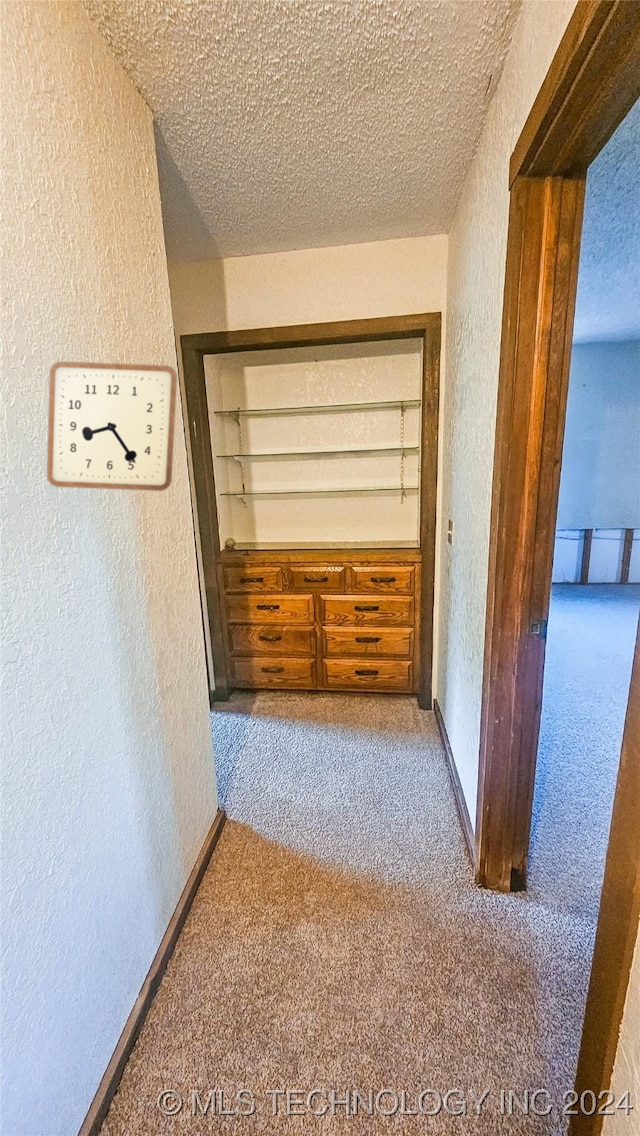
8,24
